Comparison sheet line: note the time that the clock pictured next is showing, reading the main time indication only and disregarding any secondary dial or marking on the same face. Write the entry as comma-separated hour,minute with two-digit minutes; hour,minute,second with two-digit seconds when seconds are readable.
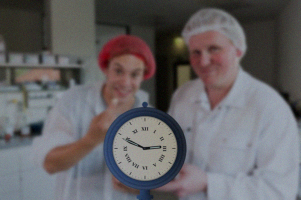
2,49
